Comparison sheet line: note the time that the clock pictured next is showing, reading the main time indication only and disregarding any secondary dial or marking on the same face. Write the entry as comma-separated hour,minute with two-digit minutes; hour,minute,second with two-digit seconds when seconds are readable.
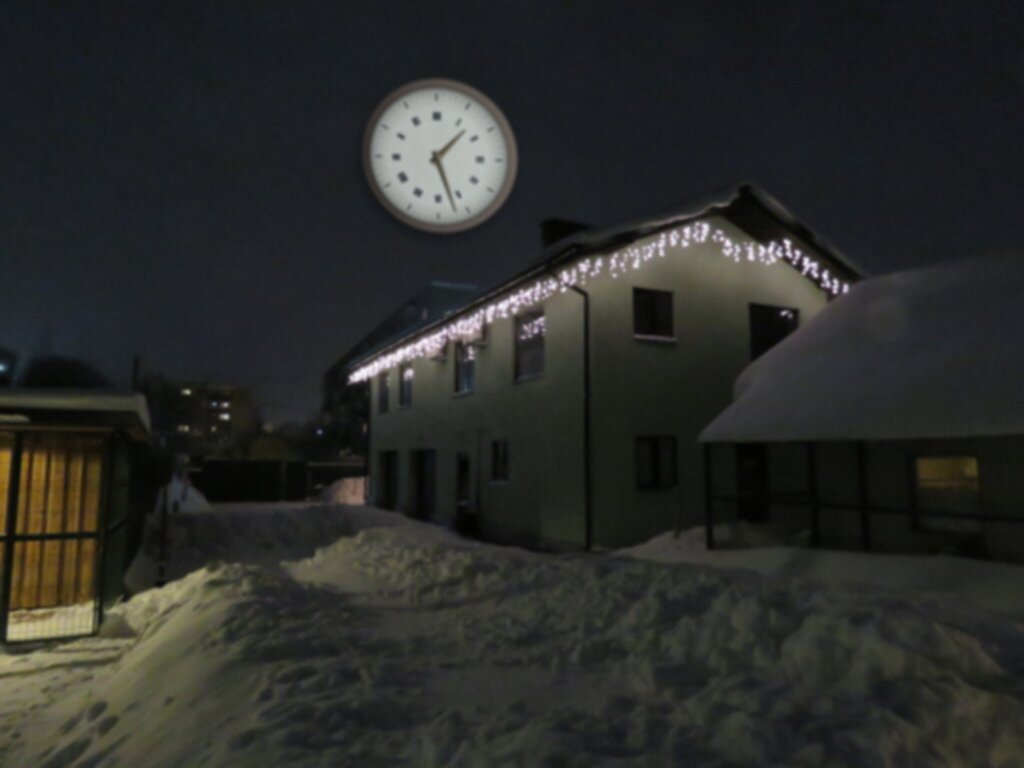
1,27
